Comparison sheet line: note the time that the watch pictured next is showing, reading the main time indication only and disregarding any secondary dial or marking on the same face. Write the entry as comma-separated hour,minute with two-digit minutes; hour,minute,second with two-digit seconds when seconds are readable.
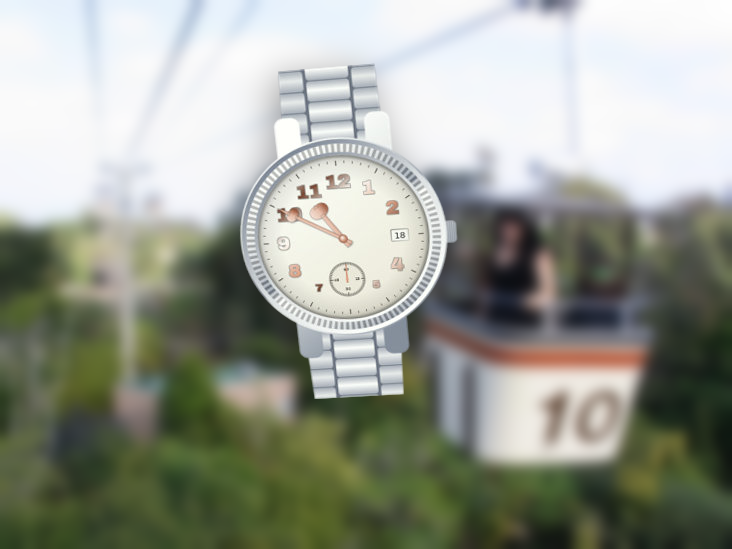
10,50
